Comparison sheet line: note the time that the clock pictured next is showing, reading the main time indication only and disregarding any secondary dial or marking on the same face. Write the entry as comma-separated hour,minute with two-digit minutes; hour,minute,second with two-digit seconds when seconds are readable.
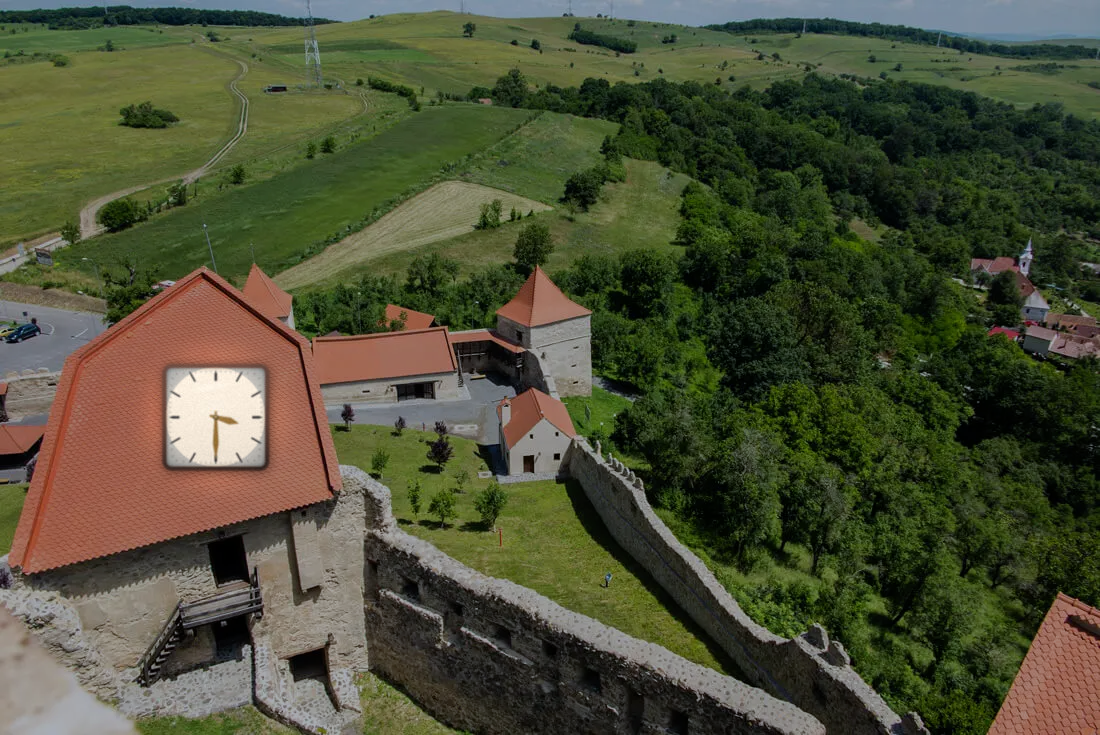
3,30
